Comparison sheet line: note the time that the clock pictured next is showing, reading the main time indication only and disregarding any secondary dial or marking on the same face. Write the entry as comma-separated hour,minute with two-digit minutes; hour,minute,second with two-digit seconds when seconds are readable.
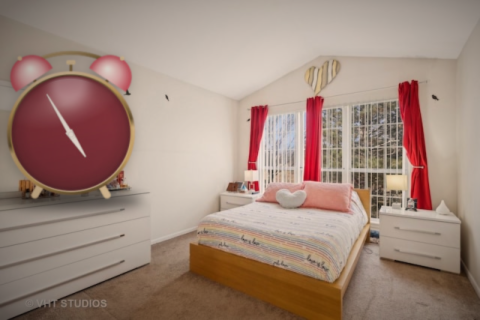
4,55
